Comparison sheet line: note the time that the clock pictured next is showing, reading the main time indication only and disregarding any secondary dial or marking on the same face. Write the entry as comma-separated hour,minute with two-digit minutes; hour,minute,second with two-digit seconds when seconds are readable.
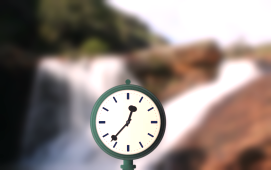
12,37
